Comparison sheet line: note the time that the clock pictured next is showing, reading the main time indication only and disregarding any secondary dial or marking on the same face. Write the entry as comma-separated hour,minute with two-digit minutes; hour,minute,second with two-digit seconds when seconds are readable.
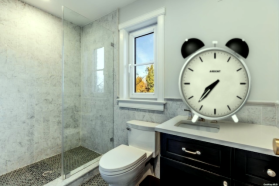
7,37
